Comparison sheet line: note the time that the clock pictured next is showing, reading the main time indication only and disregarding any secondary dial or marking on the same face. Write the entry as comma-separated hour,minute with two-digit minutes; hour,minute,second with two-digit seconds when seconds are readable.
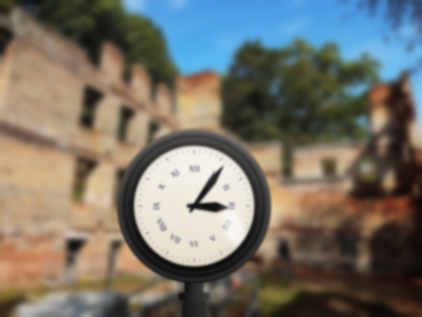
3,06
